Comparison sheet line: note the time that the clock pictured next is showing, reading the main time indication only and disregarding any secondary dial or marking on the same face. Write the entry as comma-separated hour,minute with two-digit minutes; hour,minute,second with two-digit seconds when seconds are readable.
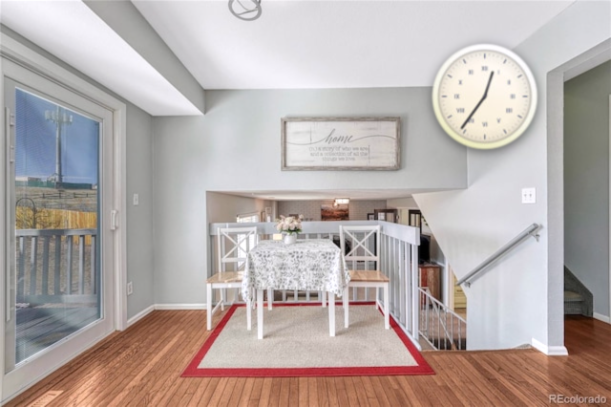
12,36
